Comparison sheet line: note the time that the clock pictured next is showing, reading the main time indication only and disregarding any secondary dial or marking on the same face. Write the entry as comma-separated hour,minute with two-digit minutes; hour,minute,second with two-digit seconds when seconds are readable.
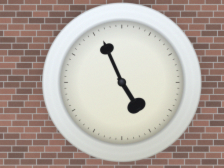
4,56
